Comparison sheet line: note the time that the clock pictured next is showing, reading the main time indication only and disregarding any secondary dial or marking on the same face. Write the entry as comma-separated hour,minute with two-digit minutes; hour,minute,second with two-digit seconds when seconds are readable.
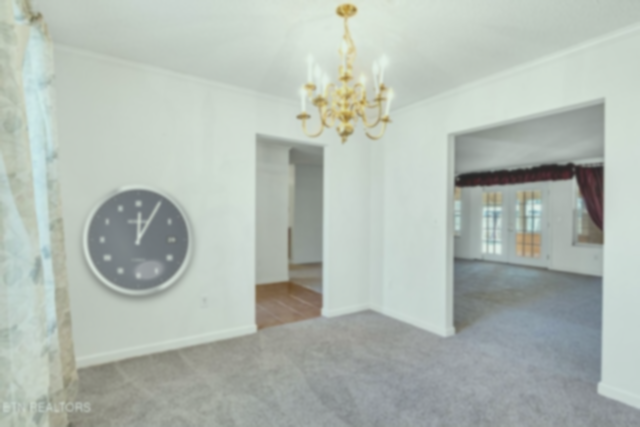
12,05
